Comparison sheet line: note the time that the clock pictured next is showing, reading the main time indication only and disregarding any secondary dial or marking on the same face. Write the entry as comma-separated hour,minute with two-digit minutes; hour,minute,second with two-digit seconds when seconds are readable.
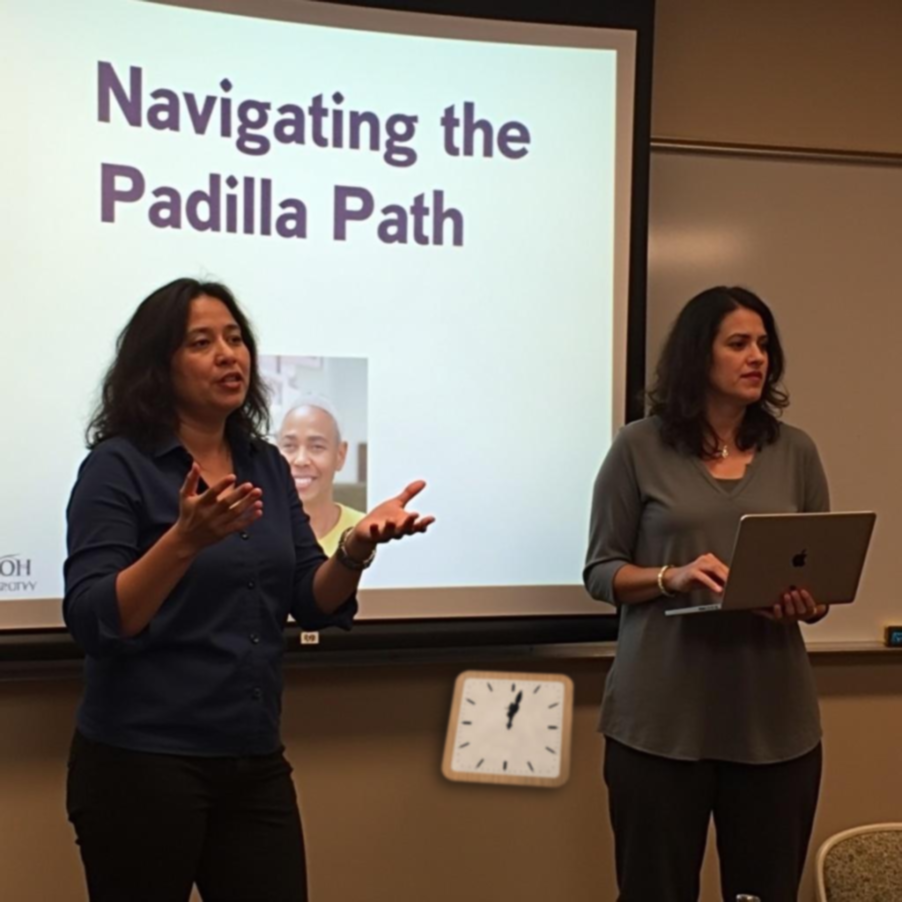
12,02
